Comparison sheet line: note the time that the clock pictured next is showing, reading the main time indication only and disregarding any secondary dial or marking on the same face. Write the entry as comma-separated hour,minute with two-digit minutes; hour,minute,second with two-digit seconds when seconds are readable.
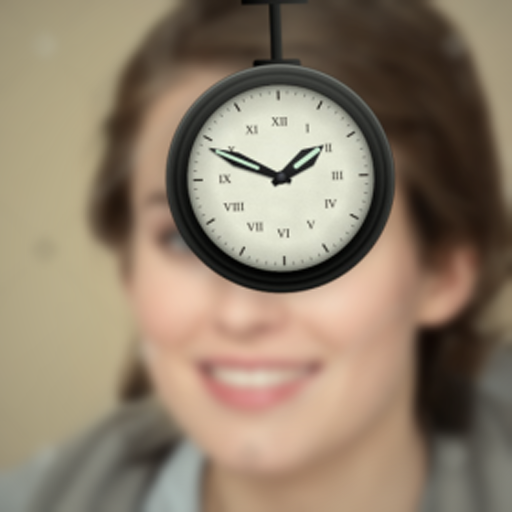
1,49
